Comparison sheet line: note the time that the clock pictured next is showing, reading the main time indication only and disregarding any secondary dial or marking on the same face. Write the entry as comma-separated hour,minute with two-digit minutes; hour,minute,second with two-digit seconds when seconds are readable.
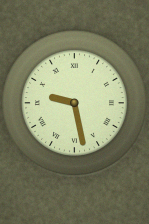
9,28
